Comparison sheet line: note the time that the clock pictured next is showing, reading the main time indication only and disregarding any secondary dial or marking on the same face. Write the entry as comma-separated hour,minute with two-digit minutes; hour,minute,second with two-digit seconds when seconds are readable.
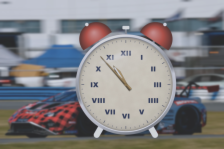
10,53
